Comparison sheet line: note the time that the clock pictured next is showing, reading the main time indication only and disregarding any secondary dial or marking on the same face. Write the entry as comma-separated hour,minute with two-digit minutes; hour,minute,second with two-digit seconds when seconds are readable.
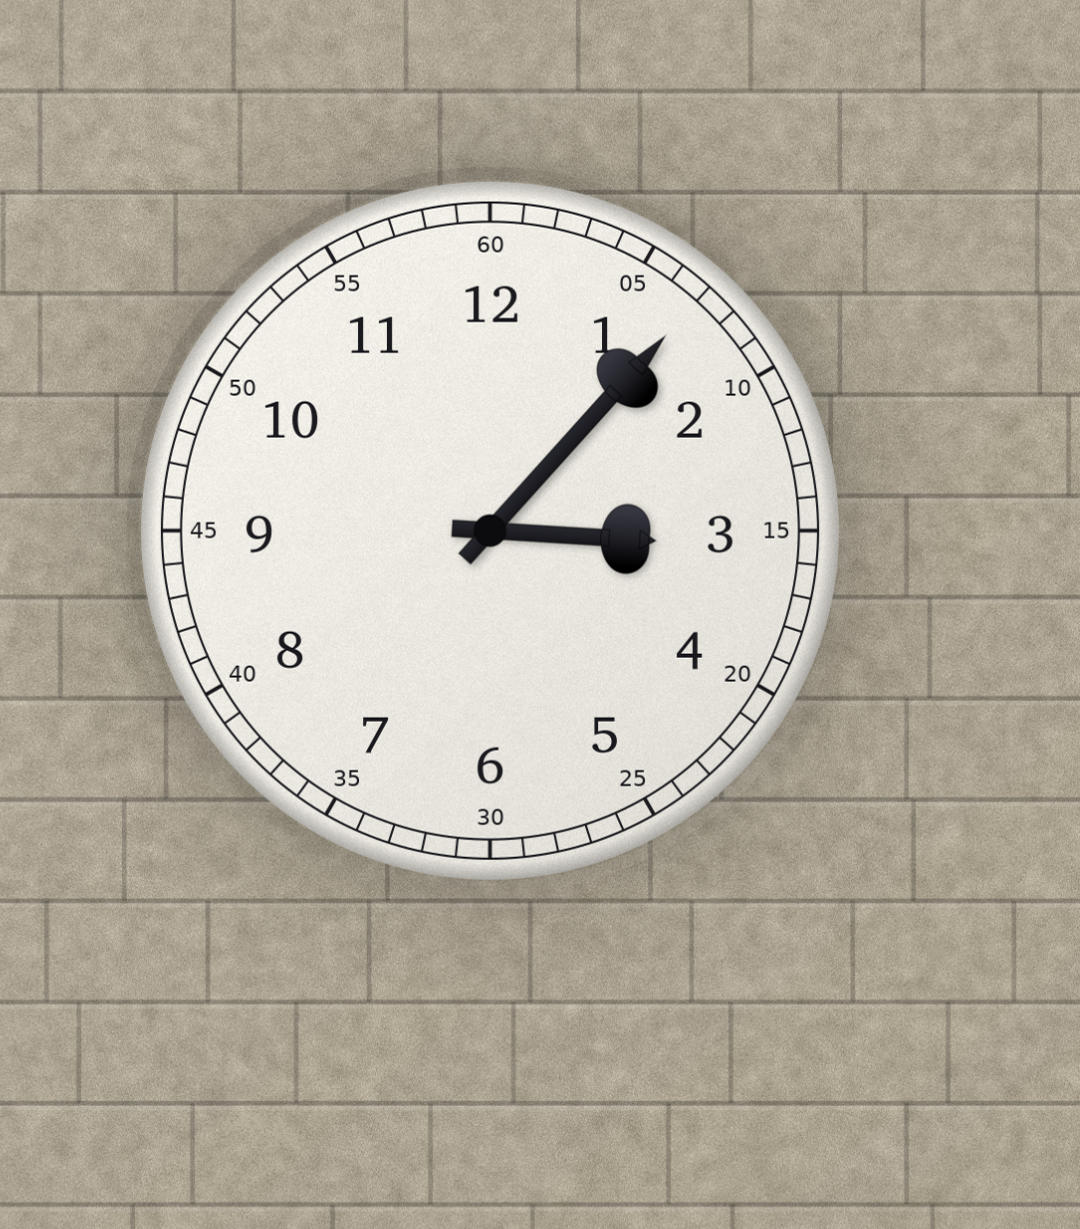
3,07
